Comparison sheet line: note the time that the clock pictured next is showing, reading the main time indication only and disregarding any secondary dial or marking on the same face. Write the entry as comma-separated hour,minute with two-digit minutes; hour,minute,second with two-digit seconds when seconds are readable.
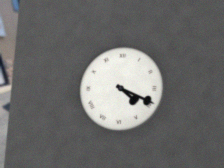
4,19
